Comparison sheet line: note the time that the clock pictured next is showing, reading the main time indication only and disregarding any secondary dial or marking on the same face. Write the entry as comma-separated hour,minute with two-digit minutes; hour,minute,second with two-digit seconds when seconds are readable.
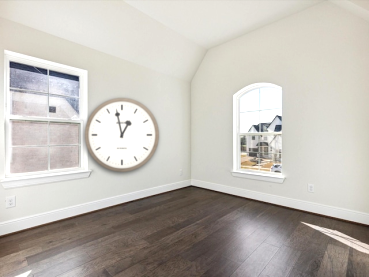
12,58
